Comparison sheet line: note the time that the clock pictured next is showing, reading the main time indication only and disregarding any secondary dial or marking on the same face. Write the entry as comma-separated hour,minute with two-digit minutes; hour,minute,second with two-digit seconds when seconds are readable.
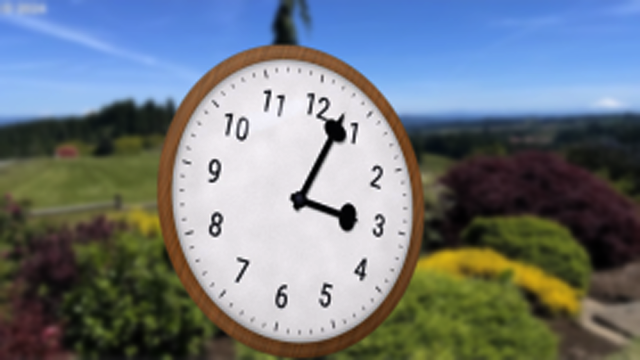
3,03
